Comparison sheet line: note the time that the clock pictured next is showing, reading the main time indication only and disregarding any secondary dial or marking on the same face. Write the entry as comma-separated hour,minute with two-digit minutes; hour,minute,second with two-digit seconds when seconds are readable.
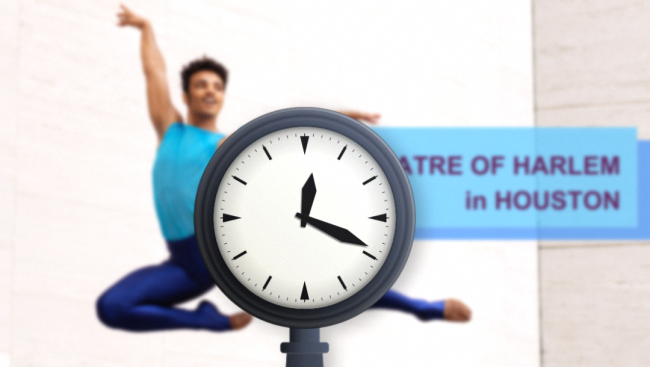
12,19
